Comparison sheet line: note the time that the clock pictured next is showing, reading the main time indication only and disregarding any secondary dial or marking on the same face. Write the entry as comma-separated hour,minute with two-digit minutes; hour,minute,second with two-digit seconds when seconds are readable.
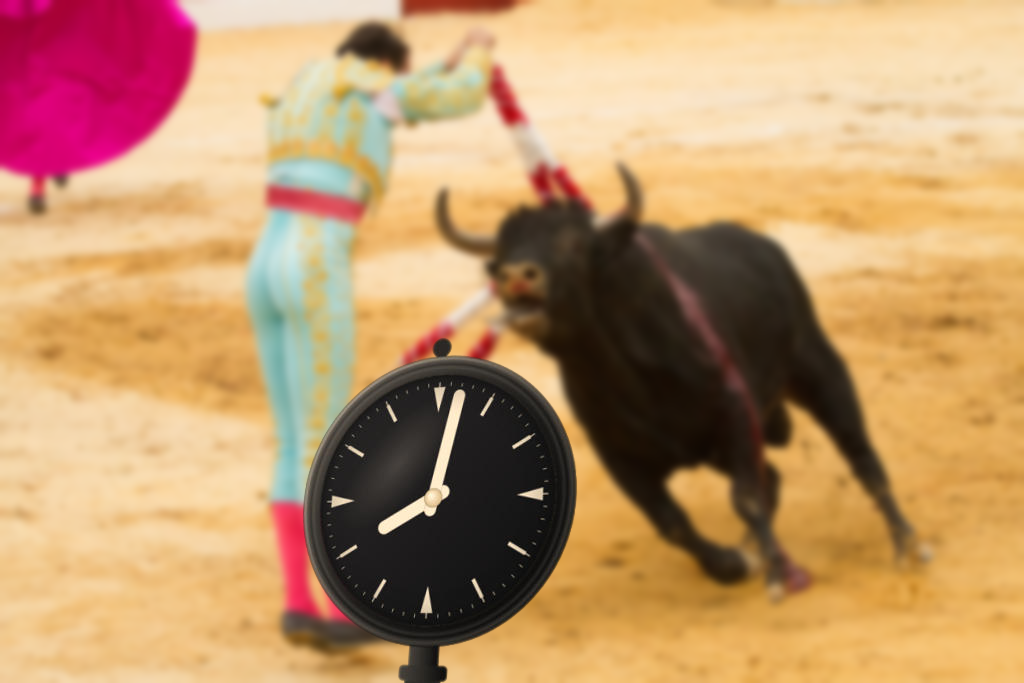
8,02
